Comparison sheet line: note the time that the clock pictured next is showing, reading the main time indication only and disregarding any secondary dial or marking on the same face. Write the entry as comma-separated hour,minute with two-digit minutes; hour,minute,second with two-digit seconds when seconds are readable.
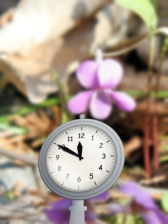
11,50
